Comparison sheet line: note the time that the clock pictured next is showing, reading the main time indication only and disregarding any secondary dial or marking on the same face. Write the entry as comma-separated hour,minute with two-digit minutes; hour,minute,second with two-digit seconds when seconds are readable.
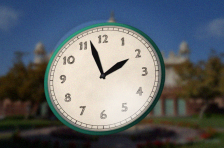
1,57
